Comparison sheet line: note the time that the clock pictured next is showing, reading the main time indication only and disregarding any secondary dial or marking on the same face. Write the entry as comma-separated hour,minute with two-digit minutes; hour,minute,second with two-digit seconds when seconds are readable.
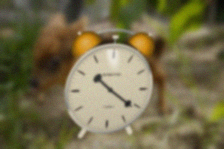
10,21
